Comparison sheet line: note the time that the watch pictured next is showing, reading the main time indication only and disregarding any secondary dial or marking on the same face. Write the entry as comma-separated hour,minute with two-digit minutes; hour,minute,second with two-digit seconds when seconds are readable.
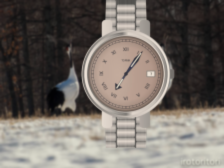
7,06
